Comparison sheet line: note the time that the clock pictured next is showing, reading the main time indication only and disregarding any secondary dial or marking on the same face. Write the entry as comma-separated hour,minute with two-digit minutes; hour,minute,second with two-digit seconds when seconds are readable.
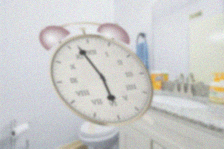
5,57
